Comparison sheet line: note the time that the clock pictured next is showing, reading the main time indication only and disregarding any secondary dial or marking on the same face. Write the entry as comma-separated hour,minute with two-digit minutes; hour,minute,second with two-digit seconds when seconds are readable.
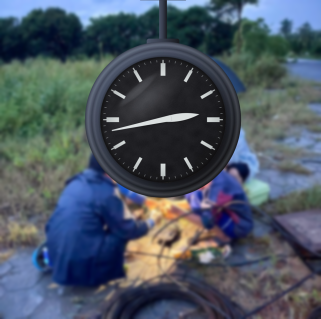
2,43
